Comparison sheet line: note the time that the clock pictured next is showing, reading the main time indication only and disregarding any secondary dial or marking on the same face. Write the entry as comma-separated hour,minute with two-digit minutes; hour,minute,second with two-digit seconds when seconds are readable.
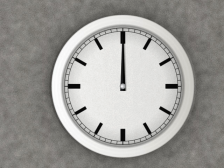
12,00
